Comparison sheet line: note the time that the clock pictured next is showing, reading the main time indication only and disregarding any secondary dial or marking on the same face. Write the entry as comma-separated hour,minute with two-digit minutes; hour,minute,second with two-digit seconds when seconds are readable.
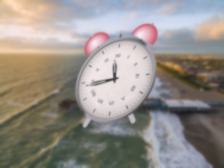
11,44
